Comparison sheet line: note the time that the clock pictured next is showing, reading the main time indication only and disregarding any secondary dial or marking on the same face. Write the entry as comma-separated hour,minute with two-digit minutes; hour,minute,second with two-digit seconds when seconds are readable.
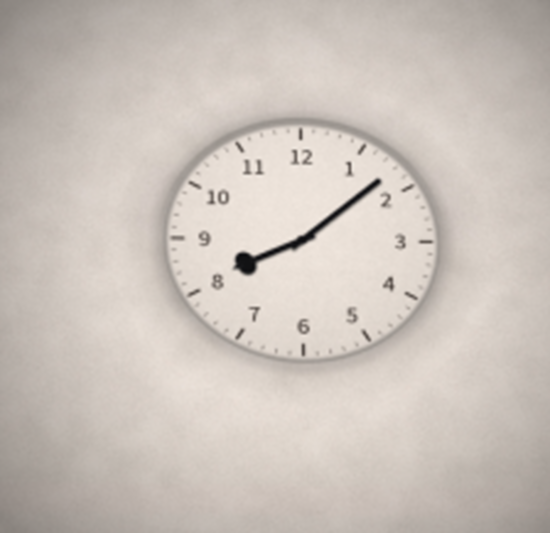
8,08
